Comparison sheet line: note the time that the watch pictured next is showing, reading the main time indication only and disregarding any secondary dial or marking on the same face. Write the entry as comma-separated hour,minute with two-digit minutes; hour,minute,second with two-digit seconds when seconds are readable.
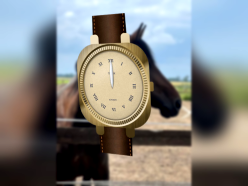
12,00
